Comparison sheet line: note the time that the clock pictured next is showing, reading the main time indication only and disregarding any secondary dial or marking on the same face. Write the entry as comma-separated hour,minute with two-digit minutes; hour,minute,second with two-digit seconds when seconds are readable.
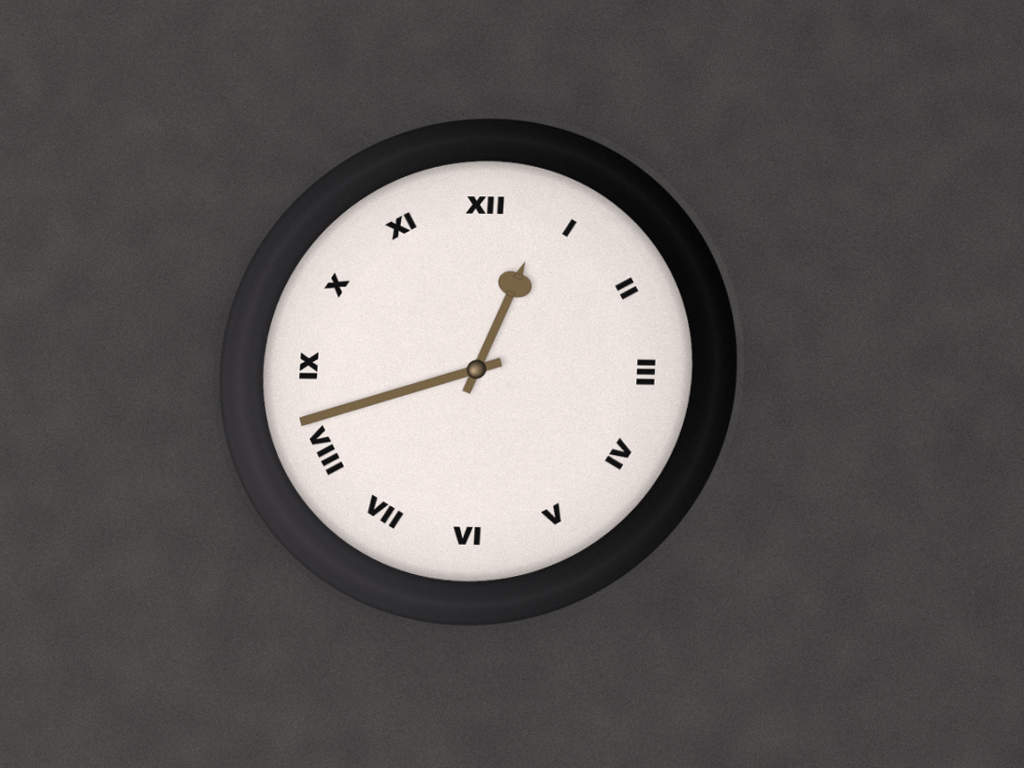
12,42
